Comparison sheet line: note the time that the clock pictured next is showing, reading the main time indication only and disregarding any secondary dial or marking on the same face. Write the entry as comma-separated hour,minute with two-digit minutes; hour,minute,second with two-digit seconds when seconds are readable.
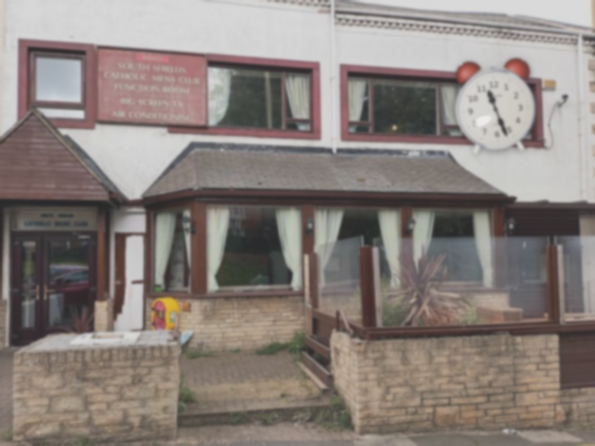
11,27
